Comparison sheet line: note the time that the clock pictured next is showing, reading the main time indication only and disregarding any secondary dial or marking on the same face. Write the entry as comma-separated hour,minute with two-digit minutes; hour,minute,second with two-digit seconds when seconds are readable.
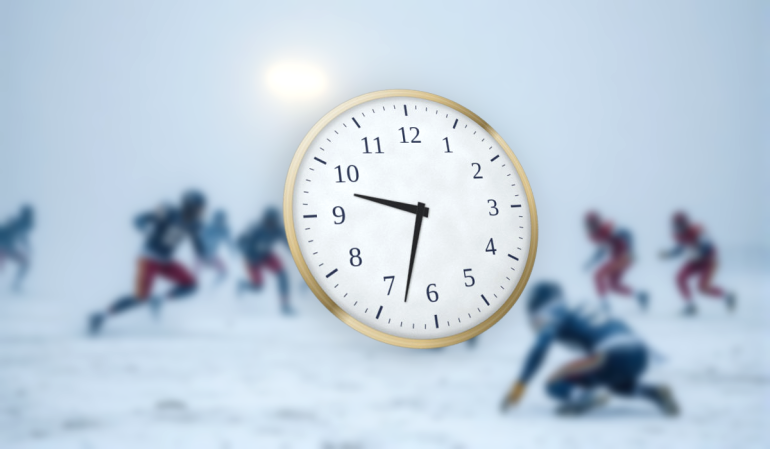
9,33
